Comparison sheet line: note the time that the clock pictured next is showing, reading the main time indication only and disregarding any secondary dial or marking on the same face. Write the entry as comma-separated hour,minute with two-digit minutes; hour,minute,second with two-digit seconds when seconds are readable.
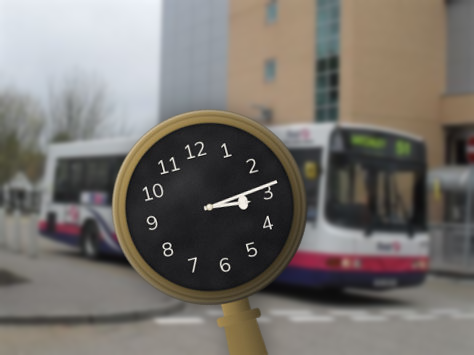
3,14
